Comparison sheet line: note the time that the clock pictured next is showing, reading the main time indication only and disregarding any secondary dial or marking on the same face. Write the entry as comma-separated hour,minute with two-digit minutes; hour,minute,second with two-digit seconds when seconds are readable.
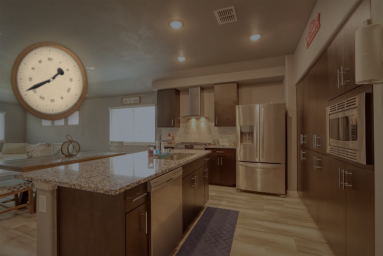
1,41
